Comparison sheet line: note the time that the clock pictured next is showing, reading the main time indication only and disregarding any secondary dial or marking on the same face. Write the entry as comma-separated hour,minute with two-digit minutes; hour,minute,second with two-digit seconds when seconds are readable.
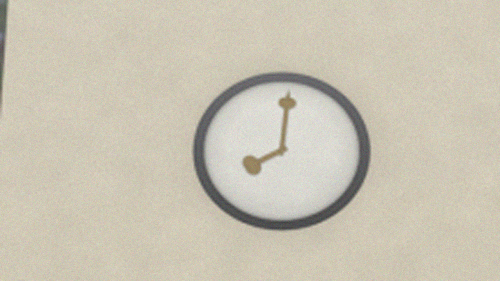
8,01
